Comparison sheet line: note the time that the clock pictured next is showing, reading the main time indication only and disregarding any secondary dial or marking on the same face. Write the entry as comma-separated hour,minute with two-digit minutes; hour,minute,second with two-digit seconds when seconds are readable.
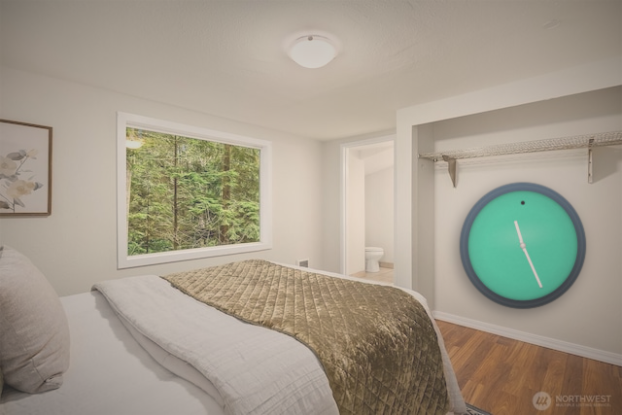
11,26
